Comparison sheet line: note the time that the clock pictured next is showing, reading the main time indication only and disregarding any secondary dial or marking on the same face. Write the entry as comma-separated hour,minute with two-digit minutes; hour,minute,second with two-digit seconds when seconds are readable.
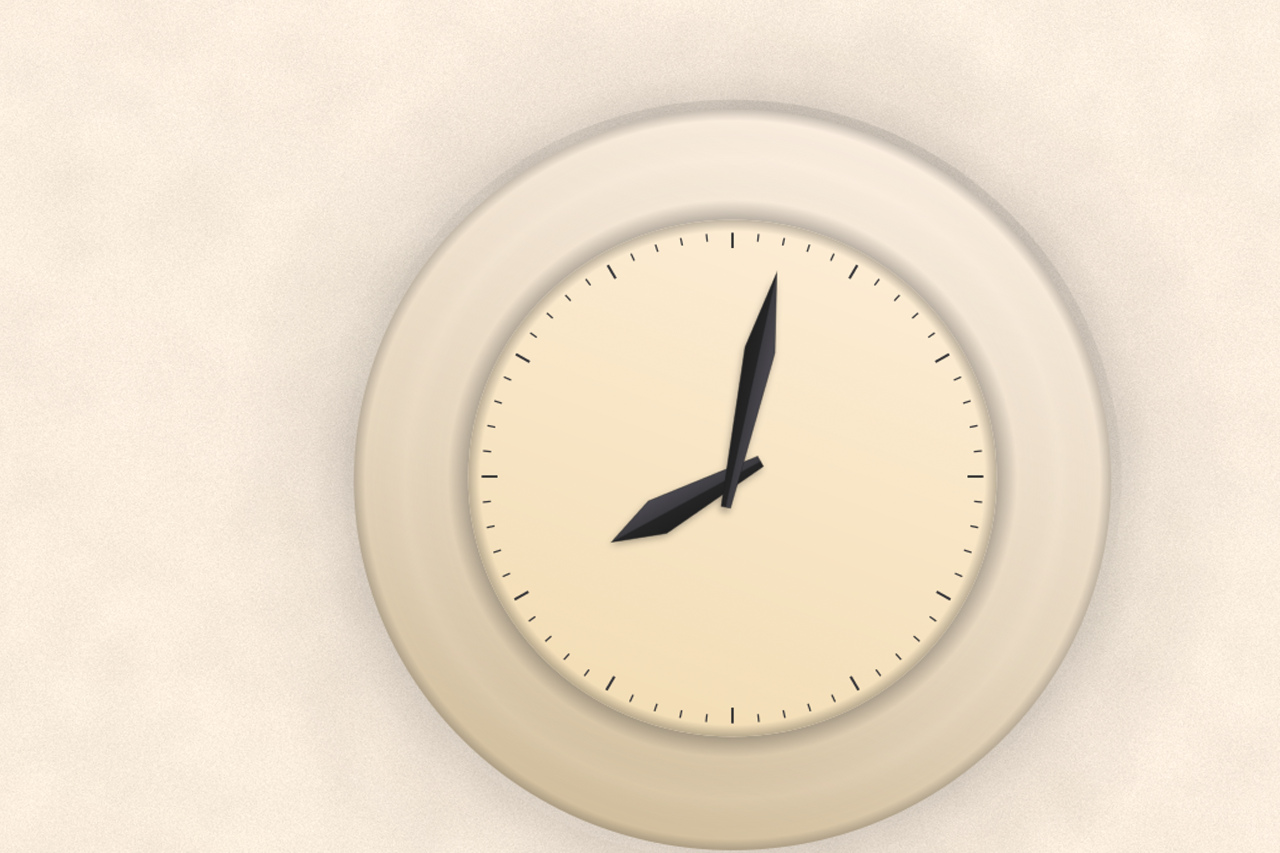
8,02
